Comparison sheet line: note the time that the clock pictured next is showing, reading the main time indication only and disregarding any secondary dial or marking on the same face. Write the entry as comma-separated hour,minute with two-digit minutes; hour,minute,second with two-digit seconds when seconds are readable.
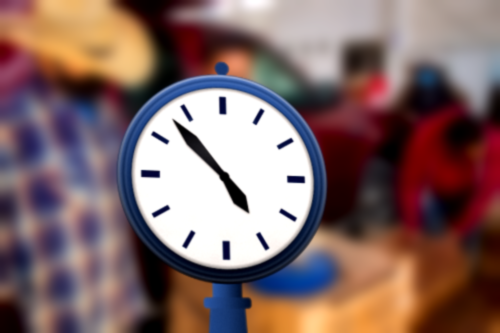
4,53
